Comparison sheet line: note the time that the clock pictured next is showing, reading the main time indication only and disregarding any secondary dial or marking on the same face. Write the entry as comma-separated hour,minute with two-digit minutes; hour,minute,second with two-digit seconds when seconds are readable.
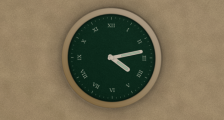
4,13
